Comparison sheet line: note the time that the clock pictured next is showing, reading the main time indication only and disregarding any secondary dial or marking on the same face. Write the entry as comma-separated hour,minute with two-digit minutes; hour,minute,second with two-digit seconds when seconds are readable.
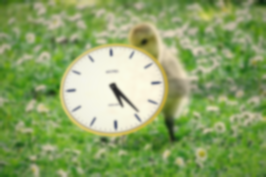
5,24
